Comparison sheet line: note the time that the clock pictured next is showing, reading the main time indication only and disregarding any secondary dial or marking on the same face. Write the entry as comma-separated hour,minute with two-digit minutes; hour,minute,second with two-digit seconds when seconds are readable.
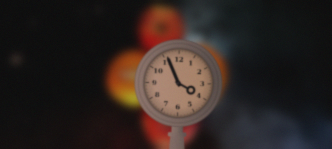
3,56
